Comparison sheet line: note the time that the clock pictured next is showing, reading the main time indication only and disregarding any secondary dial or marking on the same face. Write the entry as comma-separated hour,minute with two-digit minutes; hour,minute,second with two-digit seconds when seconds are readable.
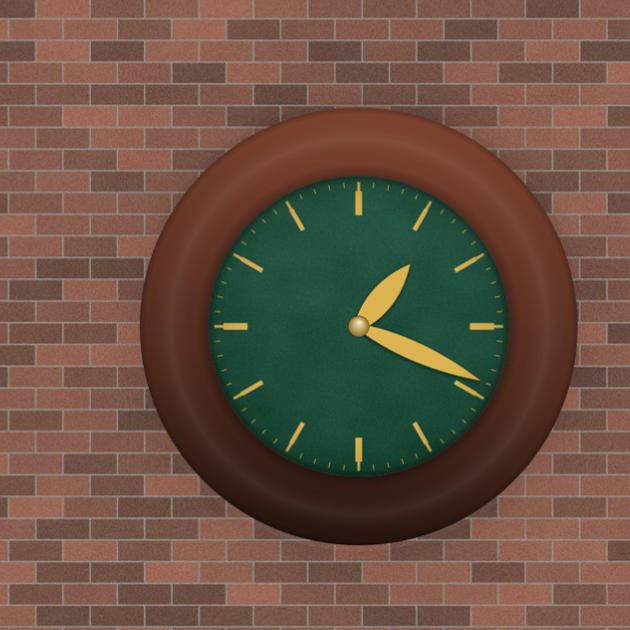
1,19
